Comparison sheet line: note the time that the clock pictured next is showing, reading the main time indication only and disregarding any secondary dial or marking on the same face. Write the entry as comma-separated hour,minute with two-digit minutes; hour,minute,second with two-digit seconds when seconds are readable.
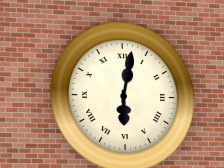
6,02
